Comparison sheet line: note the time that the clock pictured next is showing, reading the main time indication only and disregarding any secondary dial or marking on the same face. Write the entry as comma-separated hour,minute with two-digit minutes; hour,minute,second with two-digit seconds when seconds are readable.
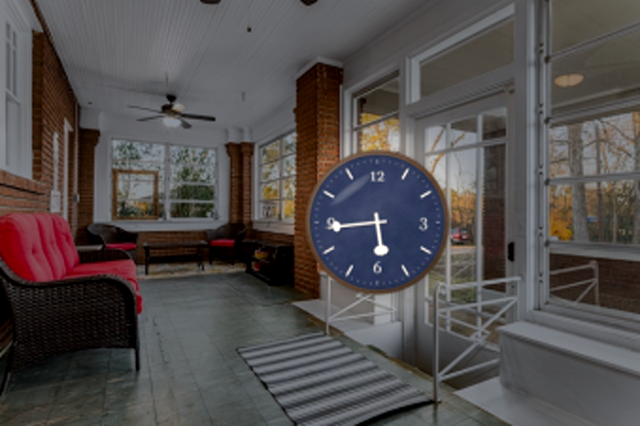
5,44
